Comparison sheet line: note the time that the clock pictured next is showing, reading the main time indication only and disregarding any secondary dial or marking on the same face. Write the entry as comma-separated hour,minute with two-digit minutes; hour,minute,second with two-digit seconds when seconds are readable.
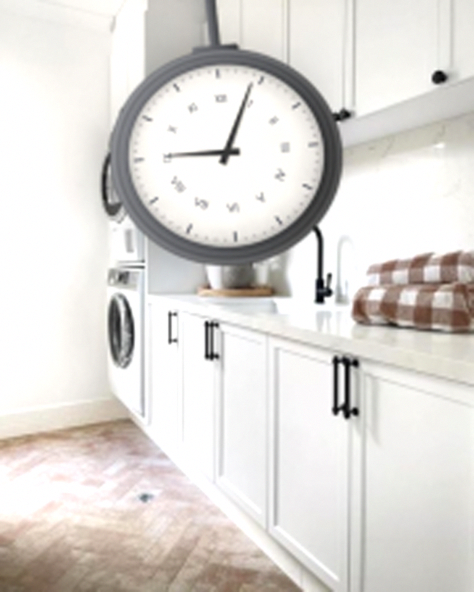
9,04
